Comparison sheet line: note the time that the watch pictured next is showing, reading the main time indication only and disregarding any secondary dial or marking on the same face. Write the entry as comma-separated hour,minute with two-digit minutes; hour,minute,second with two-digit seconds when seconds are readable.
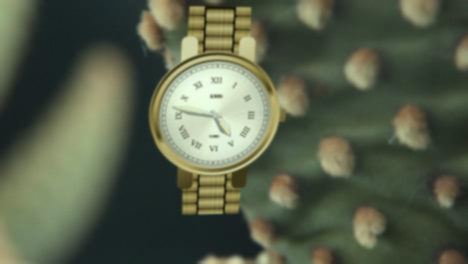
4,47
